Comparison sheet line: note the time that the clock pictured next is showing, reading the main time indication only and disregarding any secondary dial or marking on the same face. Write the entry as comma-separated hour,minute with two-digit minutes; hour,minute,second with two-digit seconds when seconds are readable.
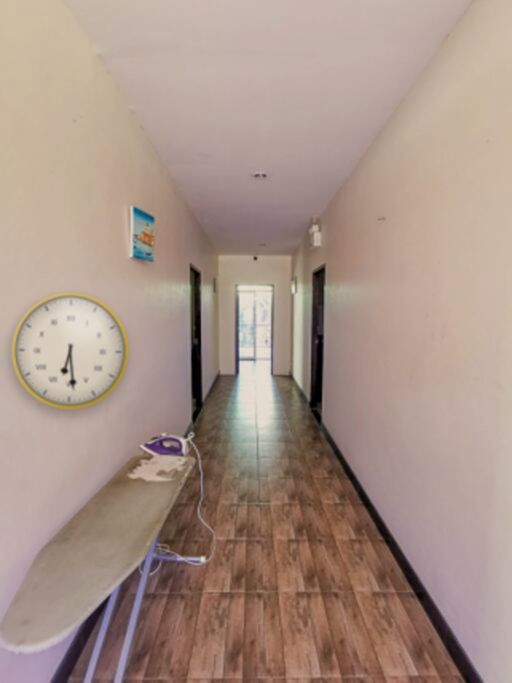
6,29
